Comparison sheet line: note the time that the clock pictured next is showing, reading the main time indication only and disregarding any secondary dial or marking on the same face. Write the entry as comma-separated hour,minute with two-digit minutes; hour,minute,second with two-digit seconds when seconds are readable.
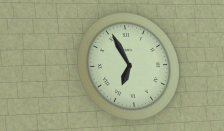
6,56
